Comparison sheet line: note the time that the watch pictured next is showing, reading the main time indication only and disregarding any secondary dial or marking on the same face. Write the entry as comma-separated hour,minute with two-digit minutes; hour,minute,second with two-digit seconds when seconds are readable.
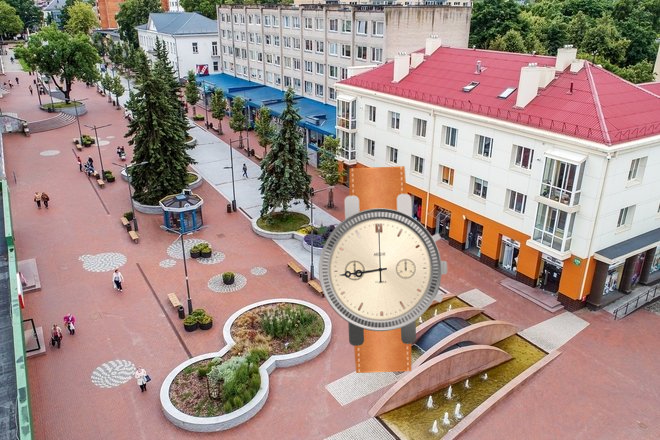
8,44
